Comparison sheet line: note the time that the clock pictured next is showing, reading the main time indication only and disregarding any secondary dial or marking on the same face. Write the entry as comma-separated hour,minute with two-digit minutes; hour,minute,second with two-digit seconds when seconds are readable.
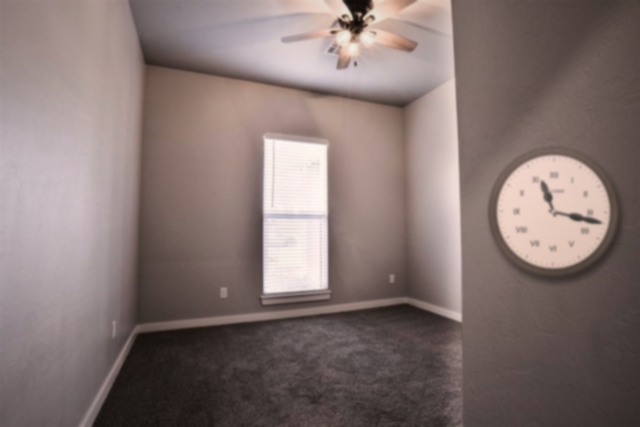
11,17
